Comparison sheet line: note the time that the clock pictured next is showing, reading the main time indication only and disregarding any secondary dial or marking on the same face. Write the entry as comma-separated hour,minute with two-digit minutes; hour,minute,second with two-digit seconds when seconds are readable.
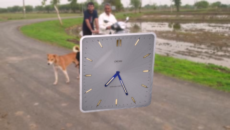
7,26
